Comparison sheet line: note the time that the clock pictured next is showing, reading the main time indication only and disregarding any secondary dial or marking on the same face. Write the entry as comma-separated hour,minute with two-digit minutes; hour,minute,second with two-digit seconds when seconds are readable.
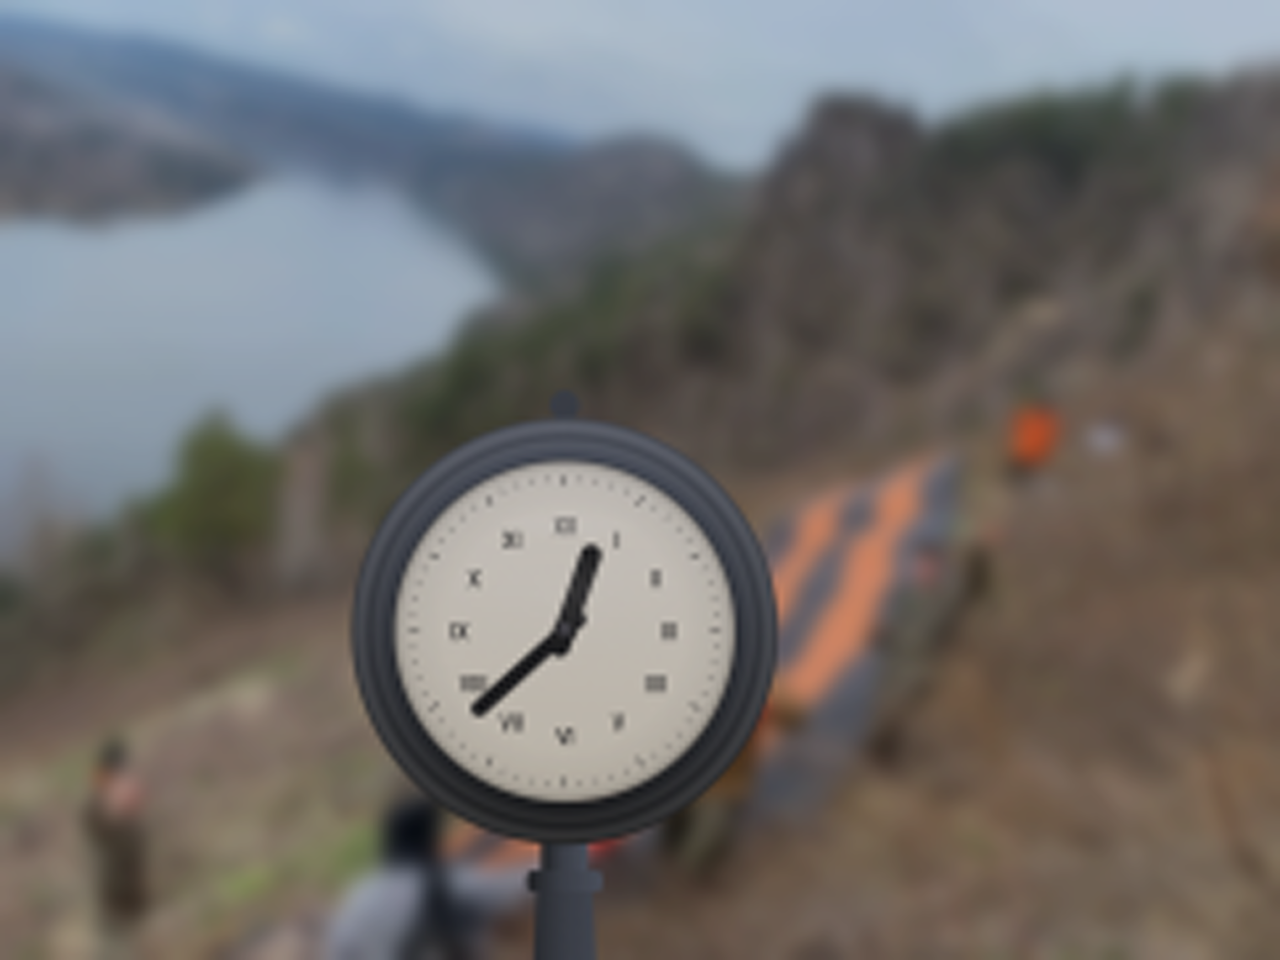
12,38
